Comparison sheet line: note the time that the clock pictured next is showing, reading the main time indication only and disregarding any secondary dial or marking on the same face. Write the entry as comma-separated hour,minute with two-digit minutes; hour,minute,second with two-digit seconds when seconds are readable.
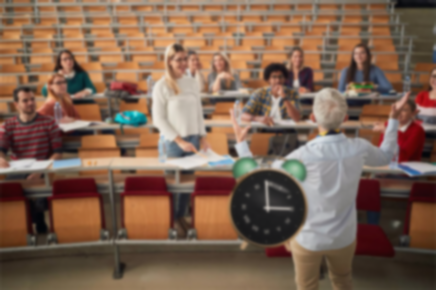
2,59
